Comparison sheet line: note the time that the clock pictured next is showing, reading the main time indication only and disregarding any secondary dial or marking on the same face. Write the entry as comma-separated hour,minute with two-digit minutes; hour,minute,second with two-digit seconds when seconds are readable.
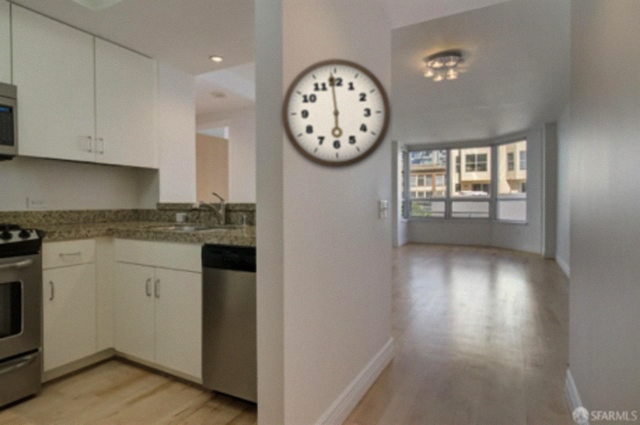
5,59
